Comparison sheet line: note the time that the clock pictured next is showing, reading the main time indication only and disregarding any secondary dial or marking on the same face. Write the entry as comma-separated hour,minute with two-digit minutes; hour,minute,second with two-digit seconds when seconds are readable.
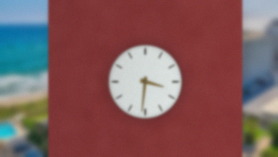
3,31
